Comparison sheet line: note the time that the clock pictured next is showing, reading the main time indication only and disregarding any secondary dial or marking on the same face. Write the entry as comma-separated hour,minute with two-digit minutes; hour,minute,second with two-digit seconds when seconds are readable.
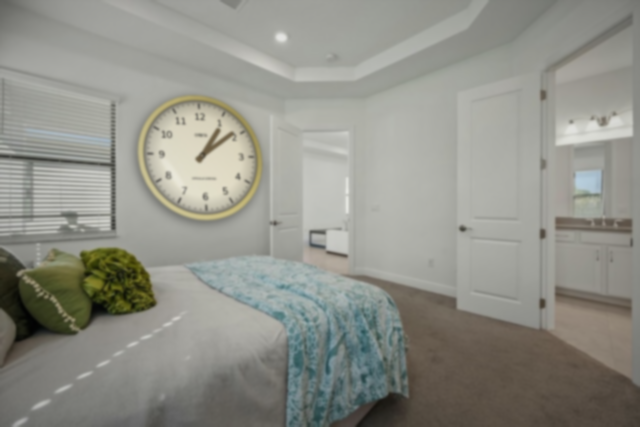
1,09
